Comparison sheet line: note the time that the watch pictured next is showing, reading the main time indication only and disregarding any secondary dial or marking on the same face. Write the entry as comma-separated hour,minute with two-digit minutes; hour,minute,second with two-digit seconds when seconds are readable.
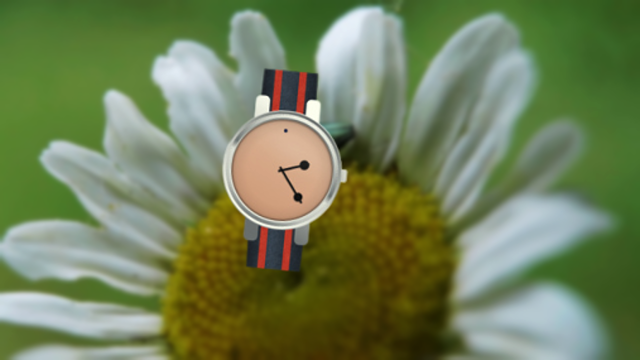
2,24
